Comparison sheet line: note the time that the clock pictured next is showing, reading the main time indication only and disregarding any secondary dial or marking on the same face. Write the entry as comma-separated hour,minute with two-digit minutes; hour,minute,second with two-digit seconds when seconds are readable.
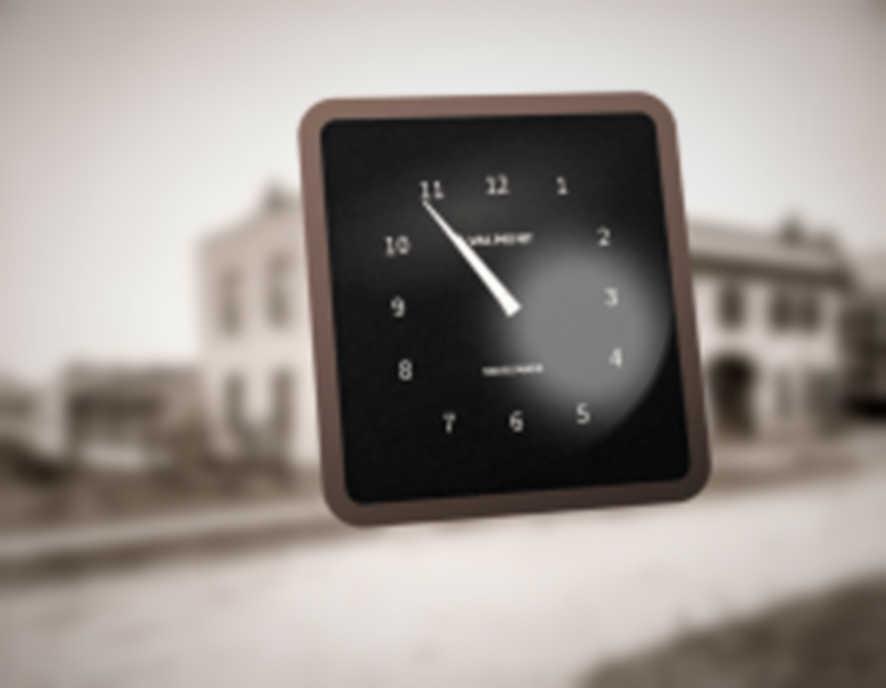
10,54
